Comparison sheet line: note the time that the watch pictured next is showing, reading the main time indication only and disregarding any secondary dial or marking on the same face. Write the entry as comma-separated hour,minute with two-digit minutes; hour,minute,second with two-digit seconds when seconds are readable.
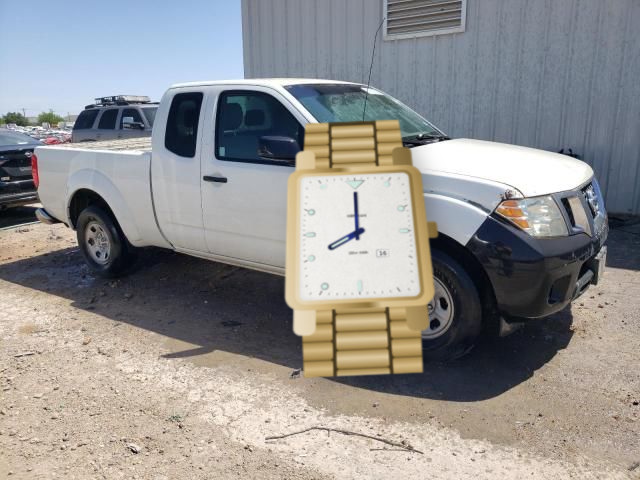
8,00
